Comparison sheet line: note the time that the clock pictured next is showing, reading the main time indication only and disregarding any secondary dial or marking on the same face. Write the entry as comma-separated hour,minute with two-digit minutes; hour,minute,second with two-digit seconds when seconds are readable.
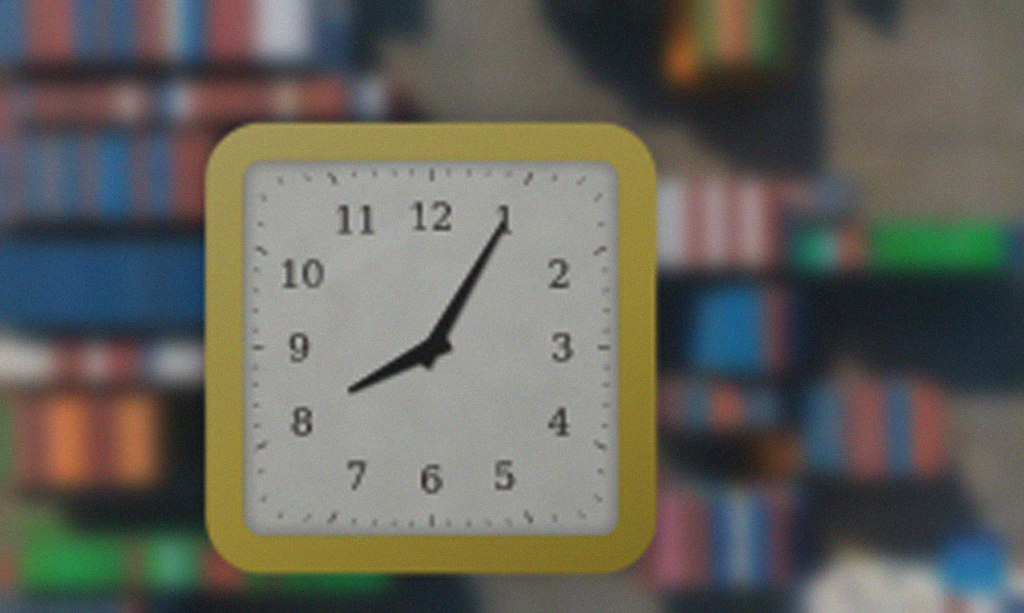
8,05
